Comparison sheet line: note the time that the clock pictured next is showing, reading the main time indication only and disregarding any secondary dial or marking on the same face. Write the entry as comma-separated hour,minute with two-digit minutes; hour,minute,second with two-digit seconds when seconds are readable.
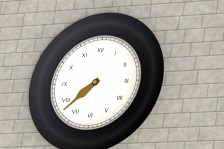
7,38
